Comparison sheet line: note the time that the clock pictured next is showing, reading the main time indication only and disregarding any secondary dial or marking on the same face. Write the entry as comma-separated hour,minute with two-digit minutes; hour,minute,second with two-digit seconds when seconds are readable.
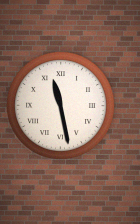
11,28
